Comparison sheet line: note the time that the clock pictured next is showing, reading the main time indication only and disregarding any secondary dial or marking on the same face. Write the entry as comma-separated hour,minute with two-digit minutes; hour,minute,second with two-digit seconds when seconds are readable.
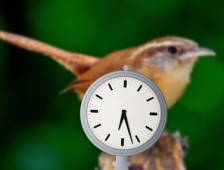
6,27
